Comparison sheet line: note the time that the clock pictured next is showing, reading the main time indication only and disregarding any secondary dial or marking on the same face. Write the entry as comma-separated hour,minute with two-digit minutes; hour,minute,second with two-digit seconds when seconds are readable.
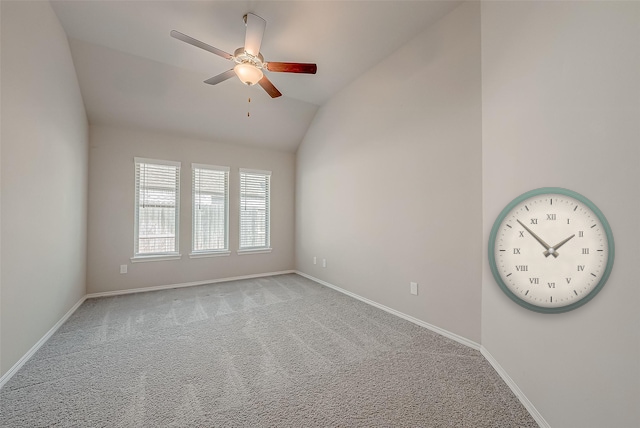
1,52
